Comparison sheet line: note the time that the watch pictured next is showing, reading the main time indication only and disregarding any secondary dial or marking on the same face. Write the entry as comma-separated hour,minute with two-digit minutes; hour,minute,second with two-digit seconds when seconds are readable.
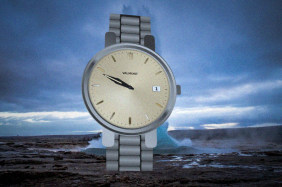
9,49
